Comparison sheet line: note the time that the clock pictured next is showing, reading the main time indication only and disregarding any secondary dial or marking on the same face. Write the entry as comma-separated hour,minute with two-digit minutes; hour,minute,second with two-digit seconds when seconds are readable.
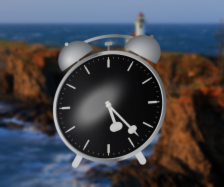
5,23
